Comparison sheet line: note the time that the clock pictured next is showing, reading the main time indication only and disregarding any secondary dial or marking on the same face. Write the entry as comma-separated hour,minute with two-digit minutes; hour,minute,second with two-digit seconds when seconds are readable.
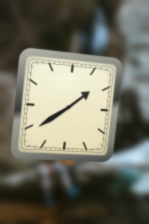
1,39
